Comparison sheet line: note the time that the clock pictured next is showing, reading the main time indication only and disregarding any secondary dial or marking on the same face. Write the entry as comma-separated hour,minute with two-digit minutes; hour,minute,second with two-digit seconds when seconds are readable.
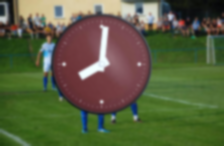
8,01
